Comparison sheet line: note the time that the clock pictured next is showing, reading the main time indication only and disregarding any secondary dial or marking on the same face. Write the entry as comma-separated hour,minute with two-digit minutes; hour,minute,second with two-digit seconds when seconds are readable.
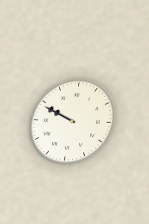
9,49
